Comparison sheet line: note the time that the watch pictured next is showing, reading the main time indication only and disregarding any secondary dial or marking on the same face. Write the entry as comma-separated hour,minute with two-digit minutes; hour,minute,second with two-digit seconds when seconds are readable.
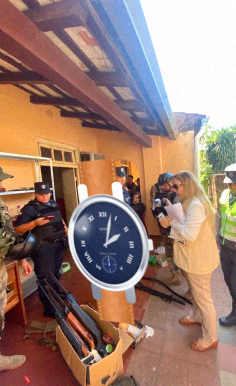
2,03
